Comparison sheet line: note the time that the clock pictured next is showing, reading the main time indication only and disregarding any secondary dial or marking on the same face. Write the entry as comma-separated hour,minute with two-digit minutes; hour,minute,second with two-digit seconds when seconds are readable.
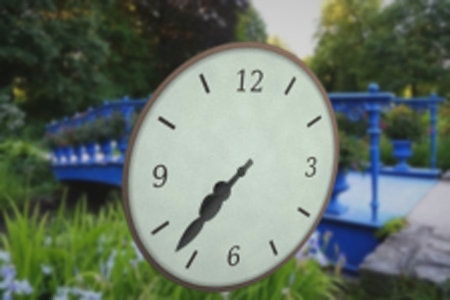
7,37
